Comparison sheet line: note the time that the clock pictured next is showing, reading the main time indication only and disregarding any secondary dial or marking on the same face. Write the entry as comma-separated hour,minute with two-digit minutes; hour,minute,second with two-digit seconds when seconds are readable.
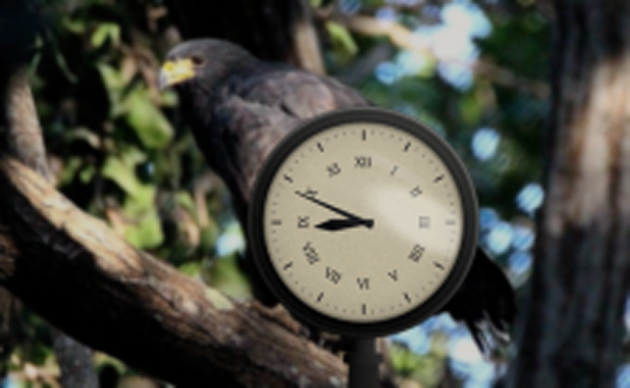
8,49
